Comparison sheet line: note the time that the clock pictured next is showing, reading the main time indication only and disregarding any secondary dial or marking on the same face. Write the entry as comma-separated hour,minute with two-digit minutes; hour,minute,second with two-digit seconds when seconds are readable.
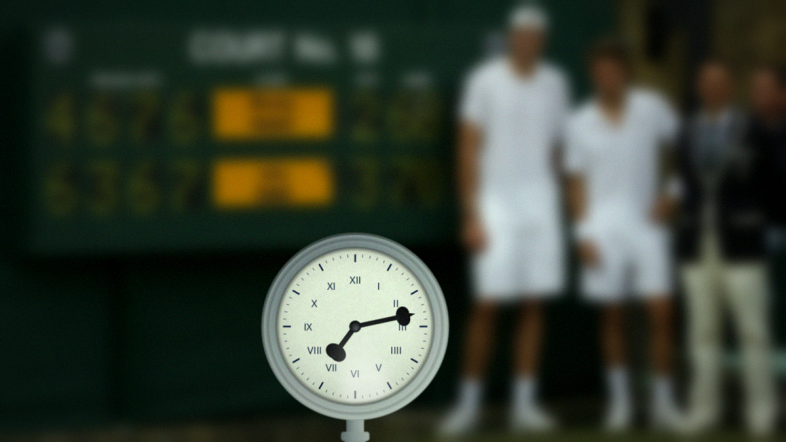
7,13
